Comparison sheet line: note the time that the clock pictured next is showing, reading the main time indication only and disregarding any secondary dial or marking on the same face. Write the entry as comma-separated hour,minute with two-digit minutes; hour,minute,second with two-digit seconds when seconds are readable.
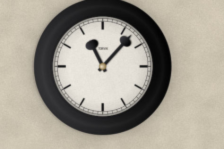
11,07
